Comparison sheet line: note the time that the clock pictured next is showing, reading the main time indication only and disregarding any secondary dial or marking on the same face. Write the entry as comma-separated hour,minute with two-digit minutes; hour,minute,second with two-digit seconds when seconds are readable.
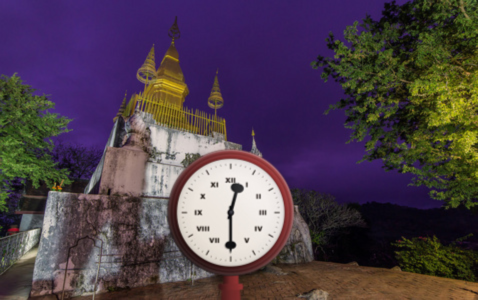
12,30
